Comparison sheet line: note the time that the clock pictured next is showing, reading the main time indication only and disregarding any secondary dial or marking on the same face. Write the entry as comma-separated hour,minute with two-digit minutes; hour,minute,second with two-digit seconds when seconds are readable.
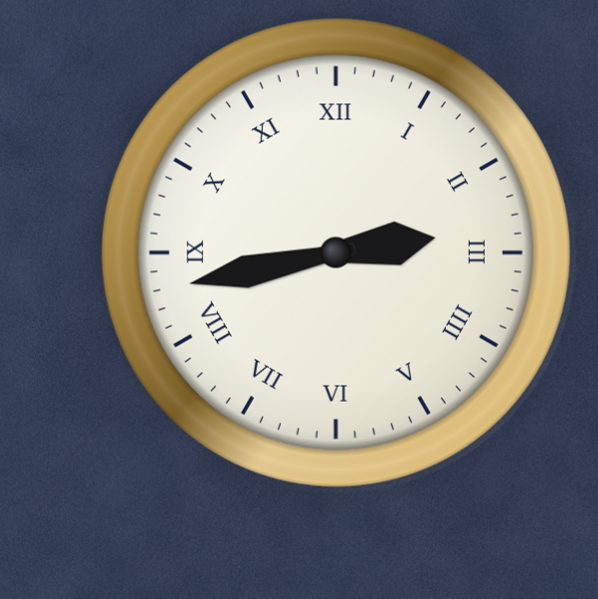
2,43
